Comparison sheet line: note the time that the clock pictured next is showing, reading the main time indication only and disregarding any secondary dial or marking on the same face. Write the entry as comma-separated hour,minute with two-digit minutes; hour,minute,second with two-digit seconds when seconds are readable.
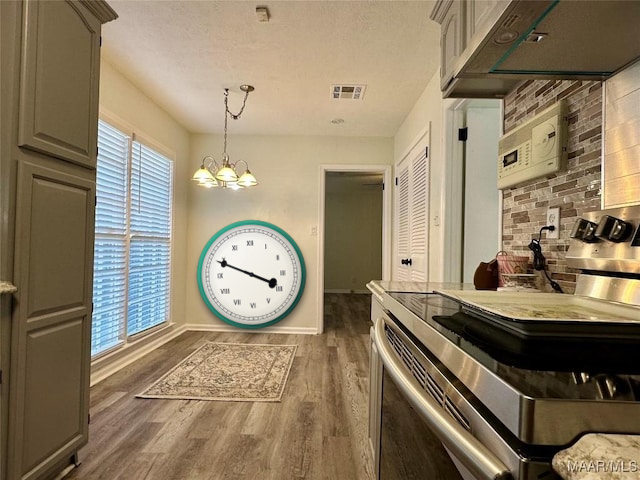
3,49
